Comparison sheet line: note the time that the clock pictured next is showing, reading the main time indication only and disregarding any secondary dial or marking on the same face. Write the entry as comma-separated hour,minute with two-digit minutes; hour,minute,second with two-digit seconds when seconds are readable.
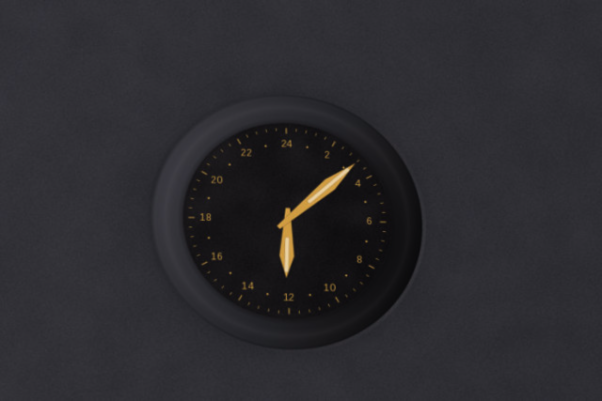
12,08
